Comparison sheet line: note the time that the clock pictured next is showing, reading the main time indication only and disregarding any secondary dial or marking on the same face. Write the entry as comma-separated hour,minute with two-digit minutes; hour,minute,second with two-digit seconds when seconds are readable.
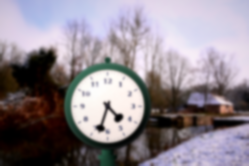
4,33
